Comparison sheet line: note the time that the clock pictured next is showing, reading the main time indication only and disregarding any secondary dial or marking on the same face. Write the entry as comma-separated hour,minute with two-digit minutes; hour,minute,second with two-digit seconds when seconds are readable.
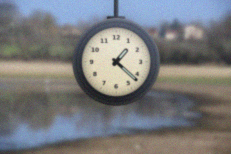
1,22
